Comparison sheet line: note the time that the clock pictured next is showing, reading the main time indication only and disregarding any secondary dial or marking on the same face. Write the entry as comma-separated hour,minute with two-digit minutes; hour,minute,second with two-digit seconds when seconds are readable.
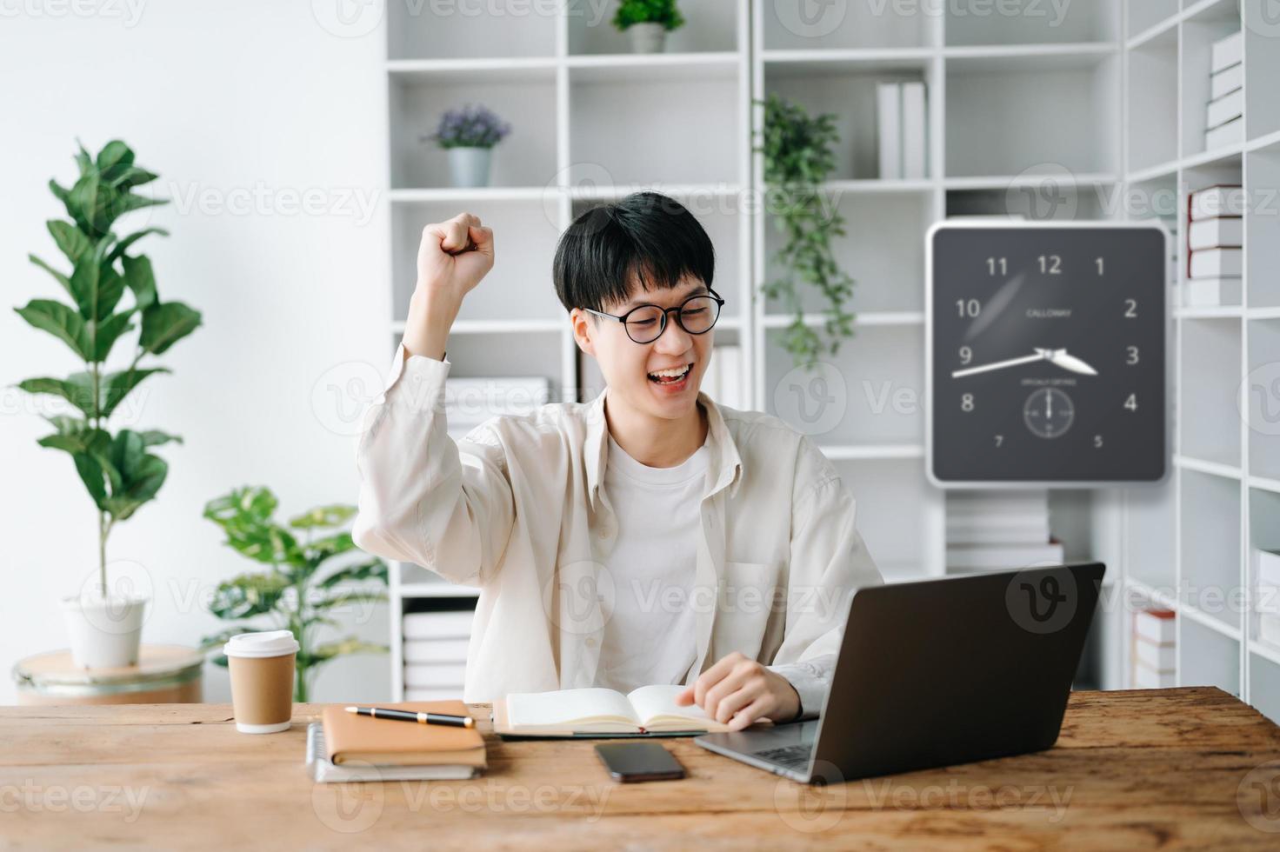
3,43
